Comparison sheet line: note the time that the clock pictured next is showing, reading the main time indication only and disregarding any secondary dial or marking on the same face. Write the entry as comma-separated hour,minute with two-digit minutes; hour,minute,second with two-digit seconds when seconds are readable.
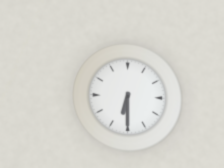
6,30
